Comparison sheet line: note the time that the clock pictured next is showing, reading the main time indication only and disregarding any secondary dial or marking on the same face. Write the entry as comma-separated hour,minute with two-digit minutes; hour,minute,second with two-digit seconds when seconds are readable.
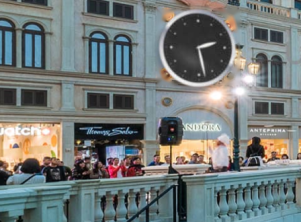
2,28
